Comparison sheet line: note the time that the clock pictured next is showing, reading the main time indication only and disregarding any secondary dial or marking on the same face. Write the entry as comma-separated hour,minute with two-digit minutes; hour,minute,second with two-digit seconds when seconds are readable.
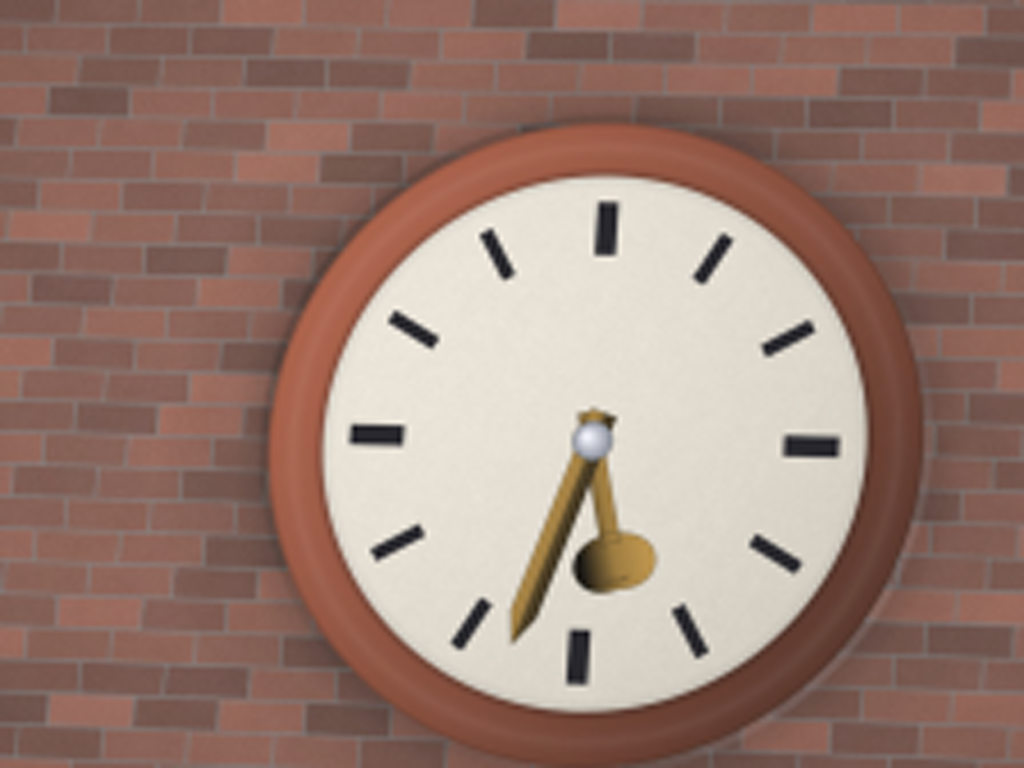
5,33
